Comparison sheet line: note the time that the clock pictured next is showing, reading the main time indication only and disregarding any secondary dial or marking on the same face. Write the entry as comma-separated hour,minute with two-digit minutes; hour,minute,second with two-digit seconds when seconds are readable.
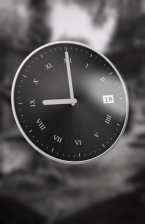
9,00
